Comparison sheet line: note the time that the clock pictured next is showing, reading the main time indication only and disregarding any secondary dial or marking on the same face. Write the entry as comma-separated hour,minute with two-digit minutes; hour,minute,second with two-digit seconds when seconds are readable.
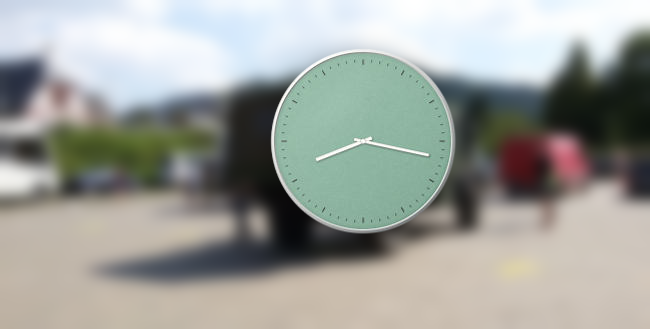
8,17
